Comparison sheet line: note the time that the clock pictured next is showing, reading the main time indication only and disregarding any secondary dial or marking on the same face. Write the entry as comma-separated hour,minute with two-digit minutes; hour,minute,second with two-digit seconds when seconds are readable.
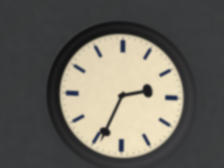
2,34
